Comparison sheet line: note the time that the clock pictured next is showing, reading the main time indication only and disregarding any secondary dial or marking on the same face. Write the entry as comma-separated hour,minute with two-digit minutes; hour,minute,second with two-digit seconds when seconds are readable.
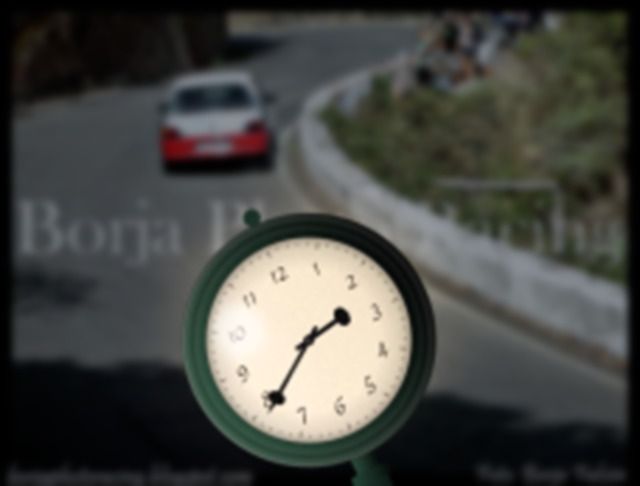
2,39
